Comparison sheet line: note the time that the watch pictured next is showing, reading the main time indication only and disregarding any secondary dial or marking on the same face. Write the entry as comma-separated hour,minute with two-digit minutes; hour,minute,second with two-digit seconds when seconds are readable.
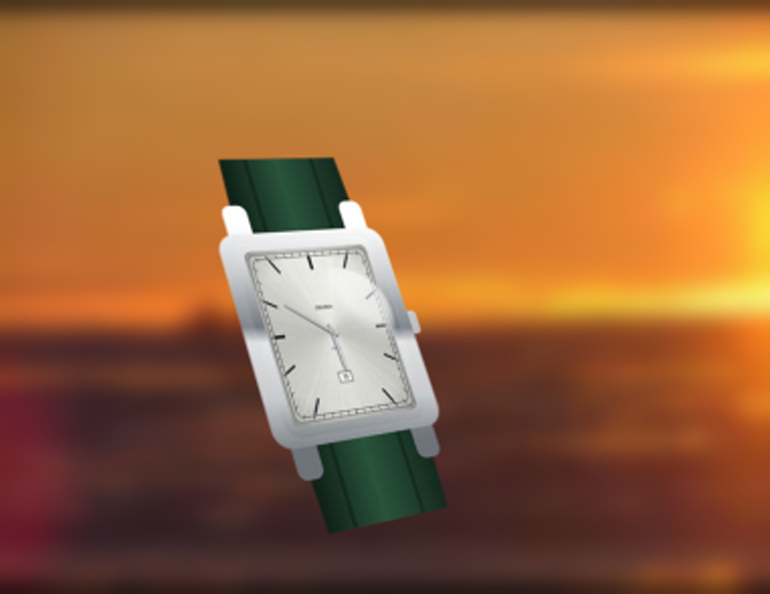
5,51
